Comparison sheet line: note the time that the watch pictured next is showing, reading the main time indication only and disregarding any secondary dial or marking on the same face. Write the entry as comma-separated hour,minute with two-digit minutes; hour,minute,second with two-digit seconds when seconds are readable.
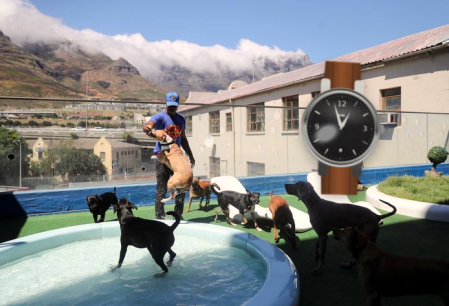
12,57
